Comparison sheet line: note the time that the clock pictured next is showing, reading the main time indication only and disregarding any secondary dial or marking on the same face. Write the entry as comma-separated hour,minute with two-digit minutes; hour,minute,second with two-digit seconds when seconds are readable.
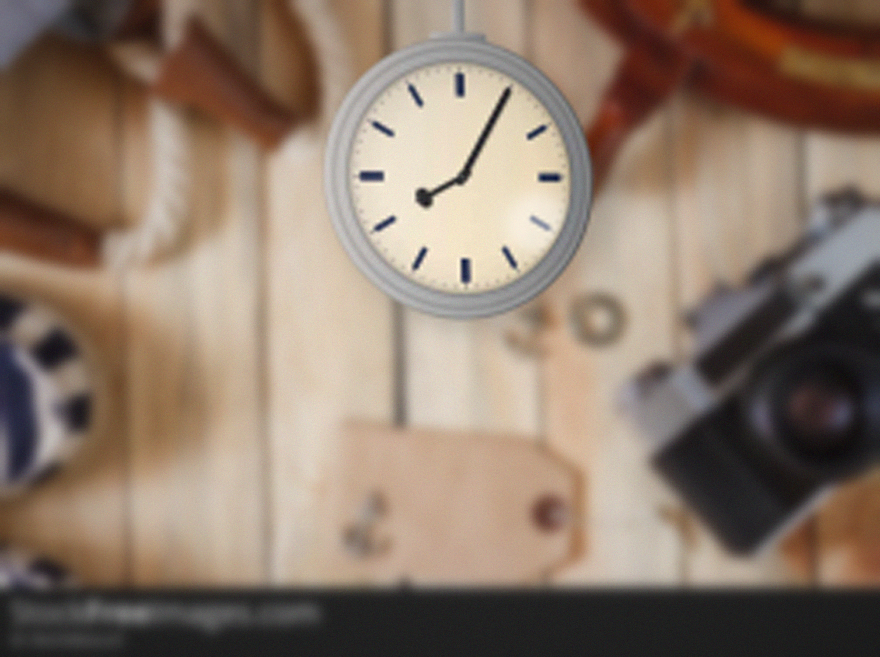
8,05
